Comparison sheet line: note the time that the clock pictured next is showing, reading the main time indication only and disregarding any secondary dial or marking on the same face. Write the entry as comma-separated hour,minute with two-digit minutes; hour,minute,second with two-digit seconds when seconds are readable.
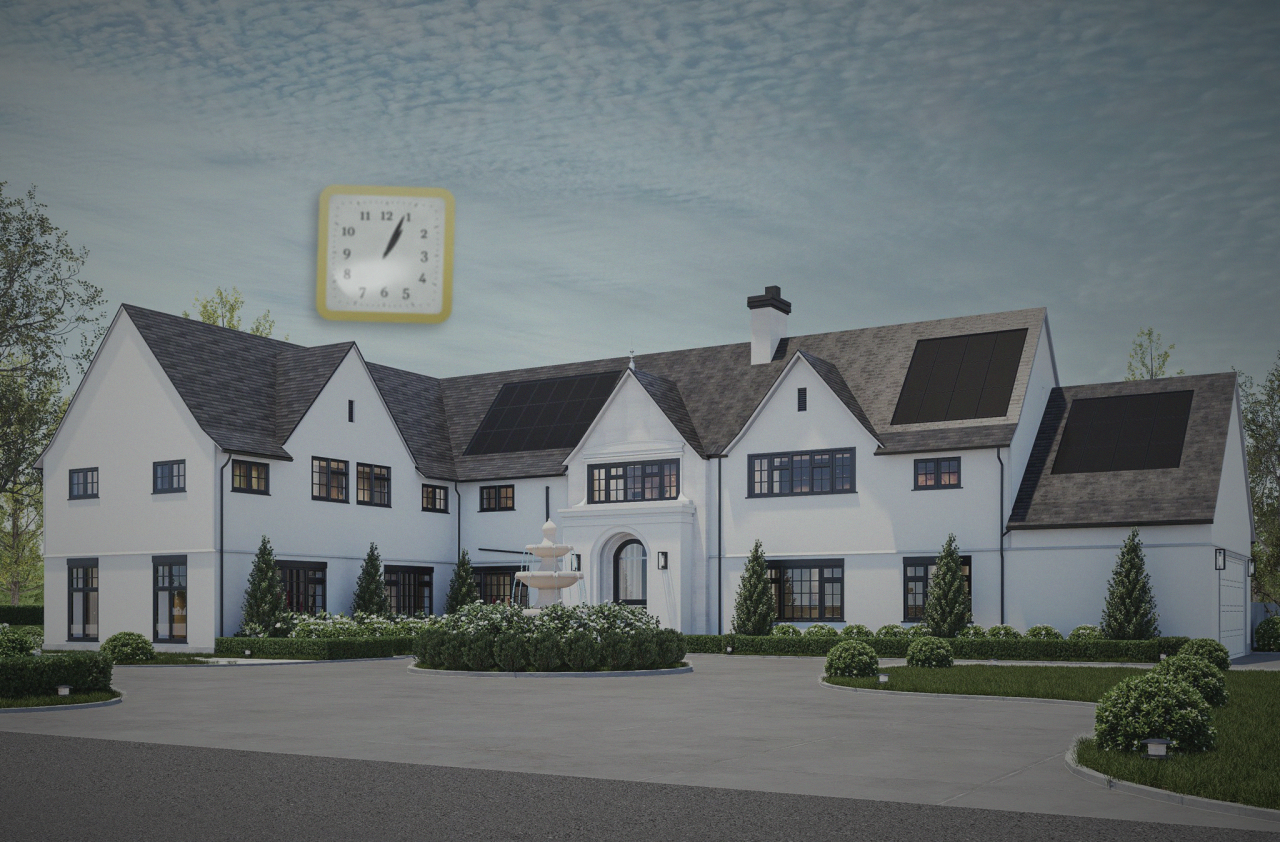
1,04
